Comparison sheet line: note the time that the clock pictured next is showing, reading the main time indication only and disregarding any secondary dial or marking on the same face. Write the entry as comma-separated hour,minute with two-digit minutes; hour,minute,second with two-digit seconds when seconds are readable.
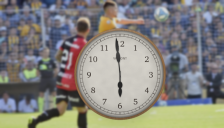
5,59
